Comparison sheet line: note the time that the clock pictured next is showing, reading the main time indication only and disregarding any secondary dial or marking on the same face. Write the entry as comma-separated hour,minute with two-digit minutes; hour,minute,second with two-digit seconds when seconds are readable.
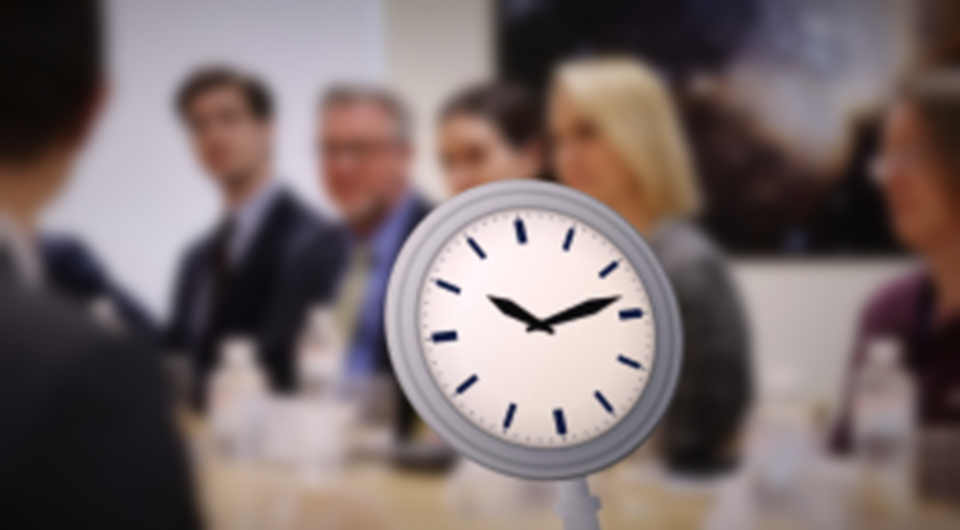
10,13
